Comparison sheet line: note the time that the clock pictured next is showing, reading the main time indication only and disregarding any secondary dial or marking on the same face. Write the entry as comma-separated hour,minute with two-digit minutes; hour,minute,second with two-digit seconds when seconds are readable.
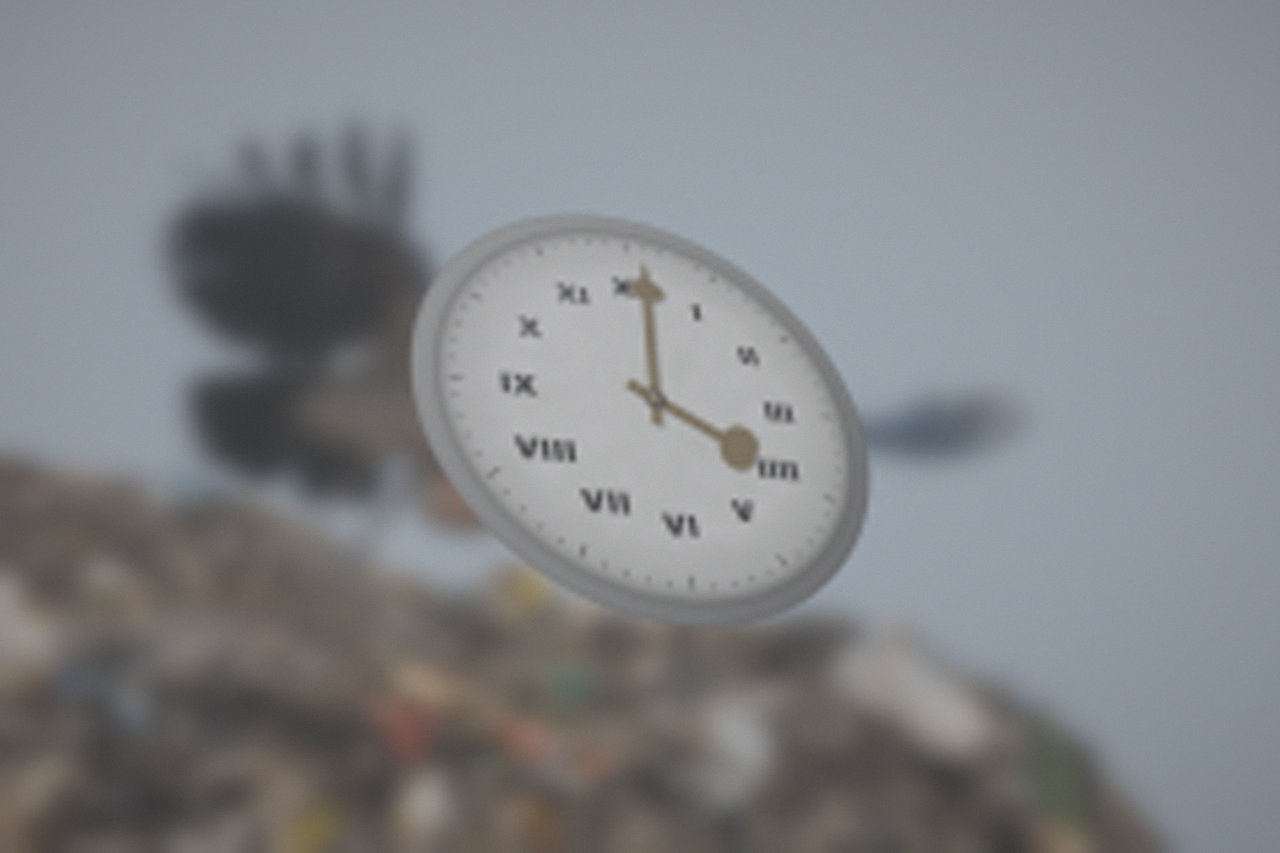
4,01
